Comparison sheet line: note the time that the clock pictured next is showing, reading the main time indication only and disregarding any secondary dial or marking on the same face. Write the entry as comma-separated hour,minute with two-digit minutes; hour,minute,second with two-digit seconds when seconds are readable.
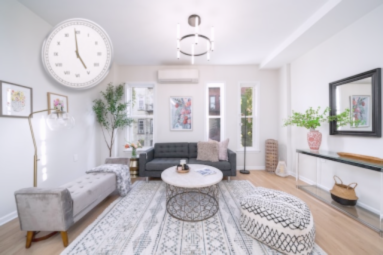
4,59
